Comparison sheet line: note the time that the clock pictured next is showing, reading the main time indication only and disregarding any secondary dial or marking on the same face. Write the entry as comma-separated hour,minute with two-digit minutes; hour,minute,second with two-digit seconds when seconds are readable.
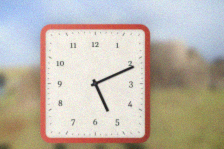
5,11
